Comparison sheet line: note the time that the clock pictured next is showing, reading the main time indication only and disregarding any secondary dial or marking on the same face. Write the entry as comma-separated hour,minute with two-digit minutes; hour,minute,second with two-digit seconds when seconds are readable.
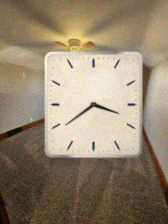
3,39
